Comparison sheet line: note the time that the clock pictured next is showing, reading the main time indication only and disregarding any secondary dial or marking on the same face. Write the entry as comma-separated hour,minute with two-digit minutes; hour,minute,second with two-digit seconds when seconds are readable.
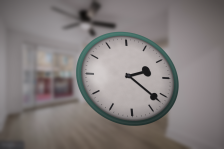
2,22
